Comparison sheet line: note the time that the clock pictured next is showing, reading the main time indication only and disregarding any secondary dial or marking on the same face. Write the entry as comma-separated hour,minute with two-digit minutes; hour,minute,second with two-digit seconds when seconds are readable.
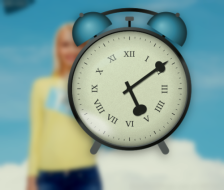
5,09
